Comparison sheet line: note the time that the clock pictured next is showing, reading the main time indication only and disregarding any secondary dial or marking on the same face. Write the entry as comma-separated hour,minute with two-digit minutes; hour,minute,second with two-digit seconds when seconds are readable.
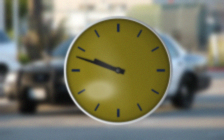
9,48
